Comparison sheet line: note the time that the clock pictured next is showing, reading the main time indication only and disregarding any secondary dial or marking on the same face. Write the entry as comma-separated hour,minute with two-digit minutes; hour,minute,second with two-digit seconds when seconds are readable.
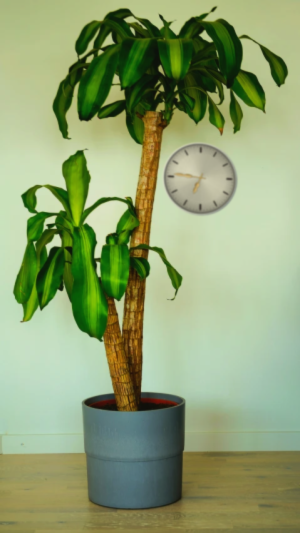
6,46
